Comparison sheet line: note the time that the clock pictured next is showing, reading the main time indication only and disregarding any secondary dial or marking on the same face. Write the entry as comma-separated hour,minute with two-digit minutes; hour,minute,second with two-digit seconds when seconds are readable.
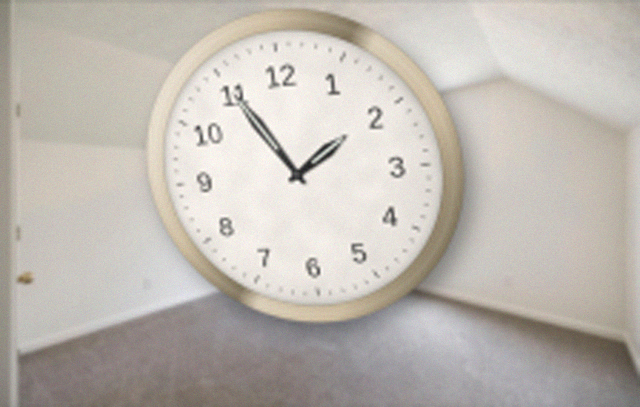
1,55
